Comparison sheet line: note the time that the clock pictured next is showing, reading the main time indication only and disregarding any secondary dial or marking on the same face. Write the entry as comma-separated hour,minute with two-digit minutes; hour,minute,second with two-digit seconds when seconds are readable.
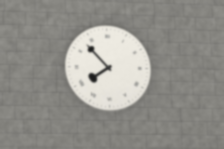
7,53
